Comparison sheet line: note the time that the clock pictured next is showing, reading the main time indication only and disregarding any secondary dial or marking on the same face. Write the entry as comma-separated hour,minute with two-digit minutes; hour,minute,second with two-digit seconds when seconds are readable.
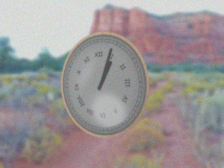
1,04
